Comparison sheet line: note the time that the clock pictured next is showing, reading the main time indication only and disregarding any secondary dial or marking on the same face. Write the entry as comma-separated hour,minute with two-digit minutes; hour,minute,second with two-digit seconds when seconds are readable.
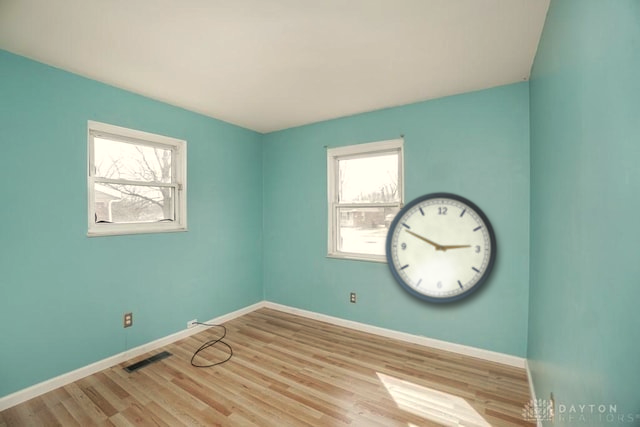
2,49
